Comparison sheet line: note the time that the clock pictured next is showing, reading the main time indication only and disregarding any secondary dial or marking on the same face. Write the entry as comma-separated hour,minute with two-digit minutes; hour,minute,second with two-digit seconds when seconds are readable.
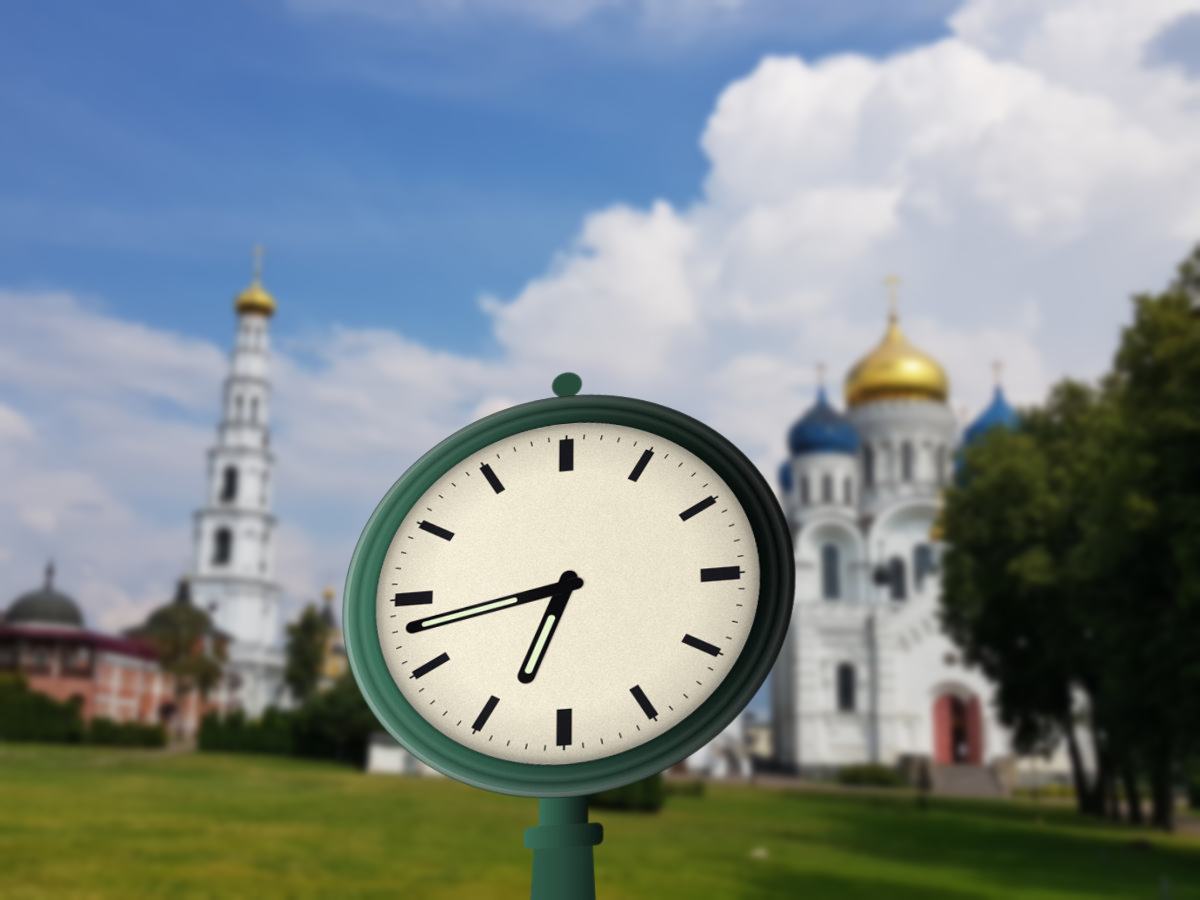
6,43
